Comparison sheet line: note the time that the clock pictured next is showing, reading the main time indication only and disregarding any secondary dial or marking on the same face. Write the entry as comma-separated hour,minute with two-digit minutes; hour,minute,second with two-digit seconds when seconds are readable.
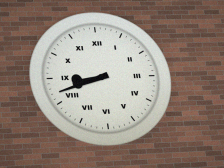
8,42
